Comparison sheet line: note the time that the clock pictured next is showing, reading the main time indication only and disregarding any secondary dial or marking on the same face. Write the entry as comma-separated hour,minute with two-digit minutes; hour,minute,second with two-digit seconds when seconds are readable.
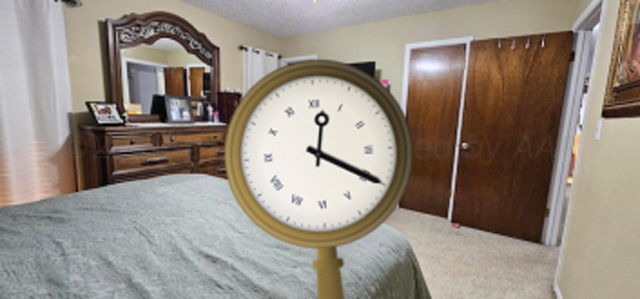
12,20
